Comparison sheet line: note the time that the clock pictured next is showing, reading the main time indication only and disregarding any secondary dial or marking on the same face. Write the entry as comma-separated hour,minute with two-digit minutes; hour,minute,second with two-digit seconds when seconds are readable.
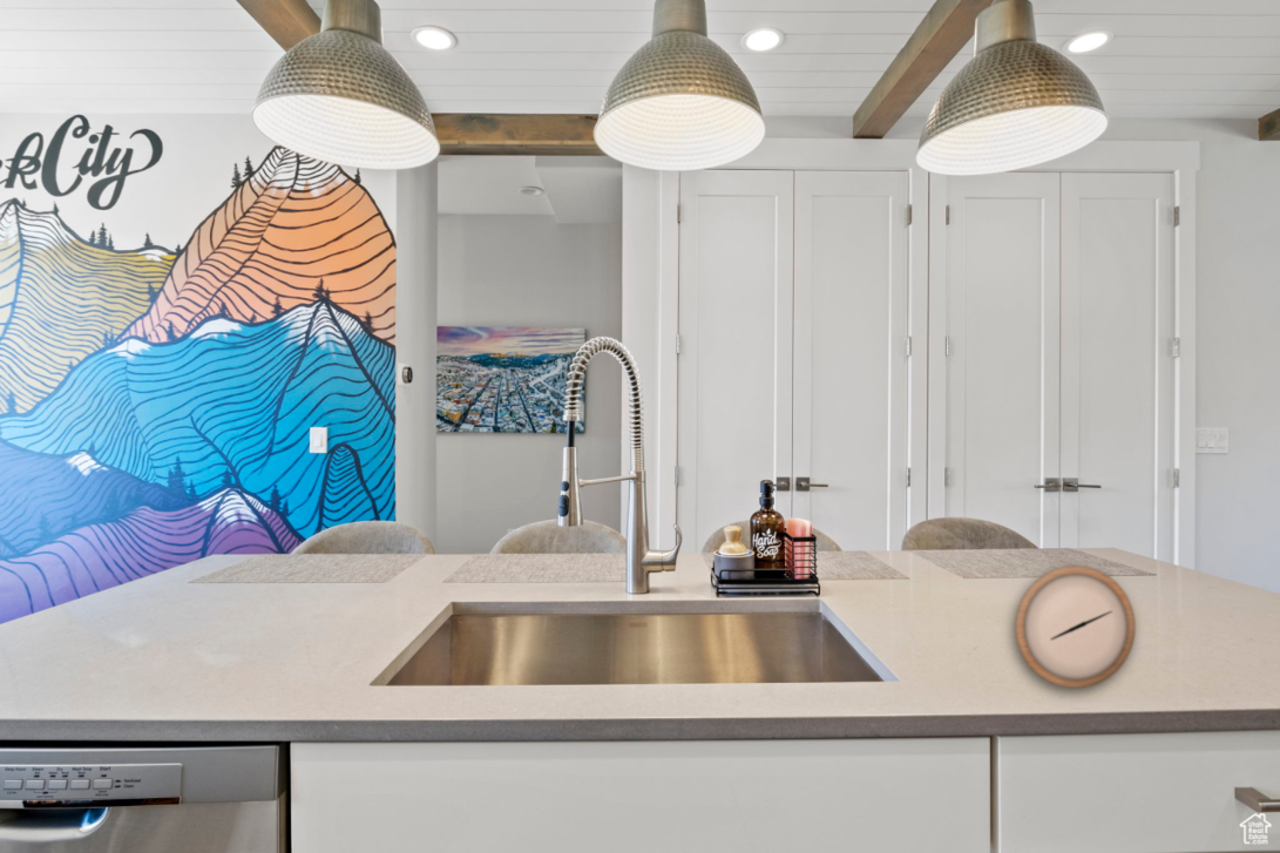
8,11
